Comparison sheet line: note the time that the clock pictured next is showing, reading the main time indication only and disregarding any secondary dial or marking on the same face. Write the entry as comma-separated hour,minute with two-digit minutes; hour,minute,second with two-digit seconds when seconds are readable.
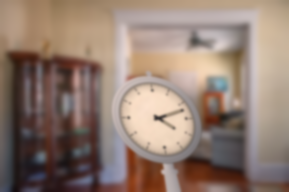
4,12
